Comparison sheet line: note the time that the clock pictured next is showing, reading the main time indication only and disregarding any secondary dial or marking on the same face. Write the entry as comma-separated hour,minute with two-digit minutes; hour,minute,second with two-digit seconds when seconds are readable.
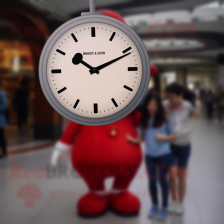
10,11
